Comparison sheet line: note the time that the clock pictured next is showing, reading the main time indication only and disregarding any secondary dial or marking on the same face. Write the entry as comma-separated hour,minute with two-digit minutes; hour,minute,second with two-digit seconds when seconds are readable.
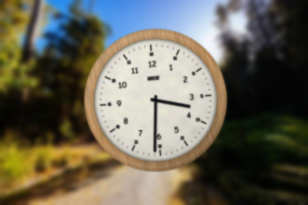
3,31
